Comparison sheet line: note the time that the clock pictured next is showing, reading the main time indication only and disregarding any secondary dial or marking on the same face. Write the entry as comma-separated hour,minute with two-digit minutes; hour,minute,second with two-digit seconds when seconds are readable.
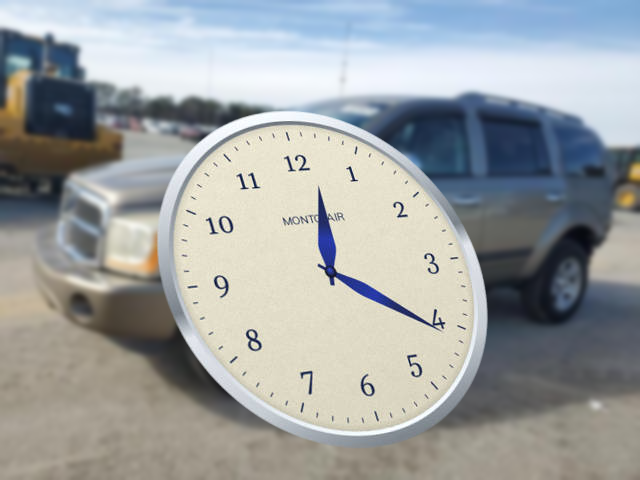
12,21
